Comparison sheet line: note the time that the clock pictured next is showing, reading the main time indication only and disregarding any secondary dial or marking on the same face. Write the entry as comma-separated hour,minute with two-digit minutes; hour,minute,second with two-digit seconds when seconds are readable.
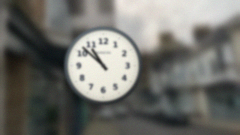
10,52
